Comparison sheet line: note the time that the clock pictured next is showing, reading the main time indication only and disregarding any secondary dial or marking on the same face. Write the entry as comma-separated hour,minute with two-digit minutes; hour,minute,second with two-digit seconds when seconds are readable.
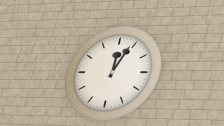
12,04
